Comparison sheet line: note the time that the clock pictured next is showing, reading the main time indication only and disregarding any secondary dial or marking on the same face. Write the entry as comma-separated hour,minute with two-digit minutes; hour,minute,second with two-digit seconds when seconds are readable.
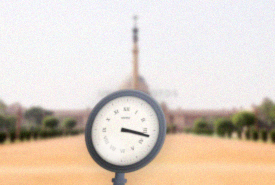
3,17
